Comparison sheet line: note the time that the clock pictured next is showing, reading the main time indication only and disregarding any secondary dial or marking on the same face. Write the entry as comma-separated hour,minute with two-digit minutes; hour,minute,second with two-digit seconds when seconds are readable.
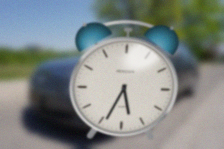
5,34
